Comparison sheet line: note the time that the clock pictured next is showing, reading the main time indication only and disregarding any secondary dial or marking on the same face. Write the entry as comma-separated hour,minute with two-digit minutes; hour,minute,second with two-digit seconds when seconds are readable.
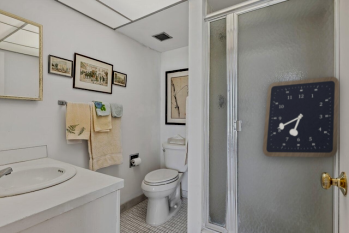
6,41
